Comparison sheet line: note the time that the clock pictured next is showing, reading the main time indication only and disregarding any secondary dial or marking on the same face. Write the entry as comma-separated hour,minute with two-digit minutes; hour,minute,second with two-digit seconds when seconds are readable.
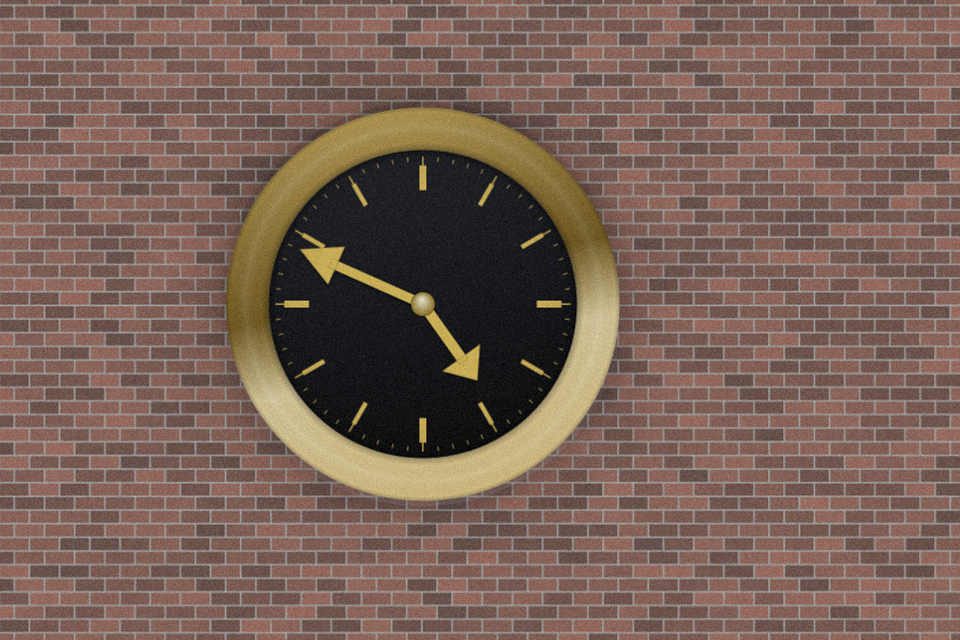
4,49
